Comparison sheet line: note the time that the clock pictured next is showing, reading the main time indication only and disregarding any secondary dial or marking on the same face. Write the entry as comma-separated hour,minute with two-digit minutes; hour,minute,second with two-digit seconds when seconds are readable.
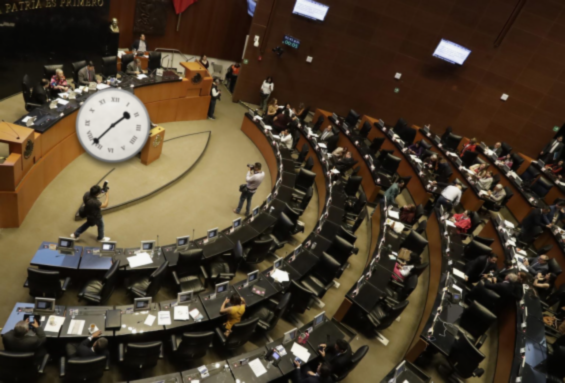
1,37
